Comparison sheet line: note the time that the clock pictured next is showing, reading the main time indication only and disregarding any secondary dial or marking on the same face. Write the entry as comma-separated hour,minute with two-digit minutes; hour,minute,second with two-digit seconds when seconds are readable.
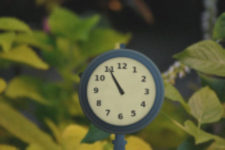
10,55
